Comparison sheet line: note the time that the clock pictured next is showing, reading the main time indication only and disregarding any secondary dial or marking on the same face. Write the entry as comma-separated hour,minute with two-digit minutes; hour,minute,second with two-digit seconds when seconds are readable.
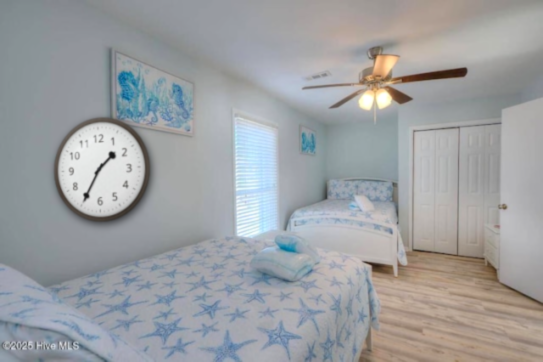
1,35
